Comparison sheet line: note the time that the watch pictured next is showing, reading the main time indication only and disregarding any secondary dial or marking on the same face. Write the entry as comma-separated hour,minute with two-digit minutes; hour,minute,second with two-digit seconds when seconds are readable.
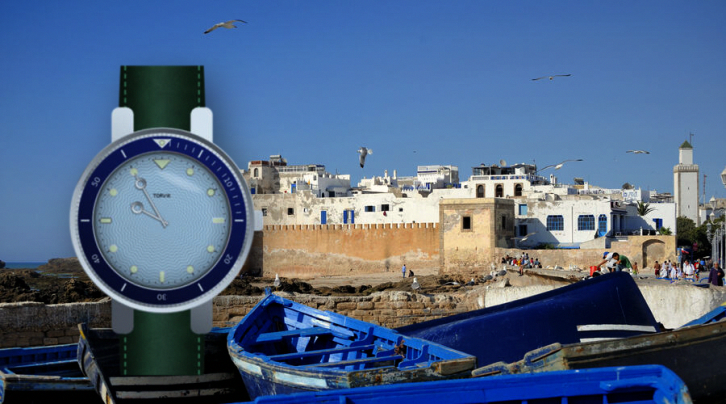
9,55
